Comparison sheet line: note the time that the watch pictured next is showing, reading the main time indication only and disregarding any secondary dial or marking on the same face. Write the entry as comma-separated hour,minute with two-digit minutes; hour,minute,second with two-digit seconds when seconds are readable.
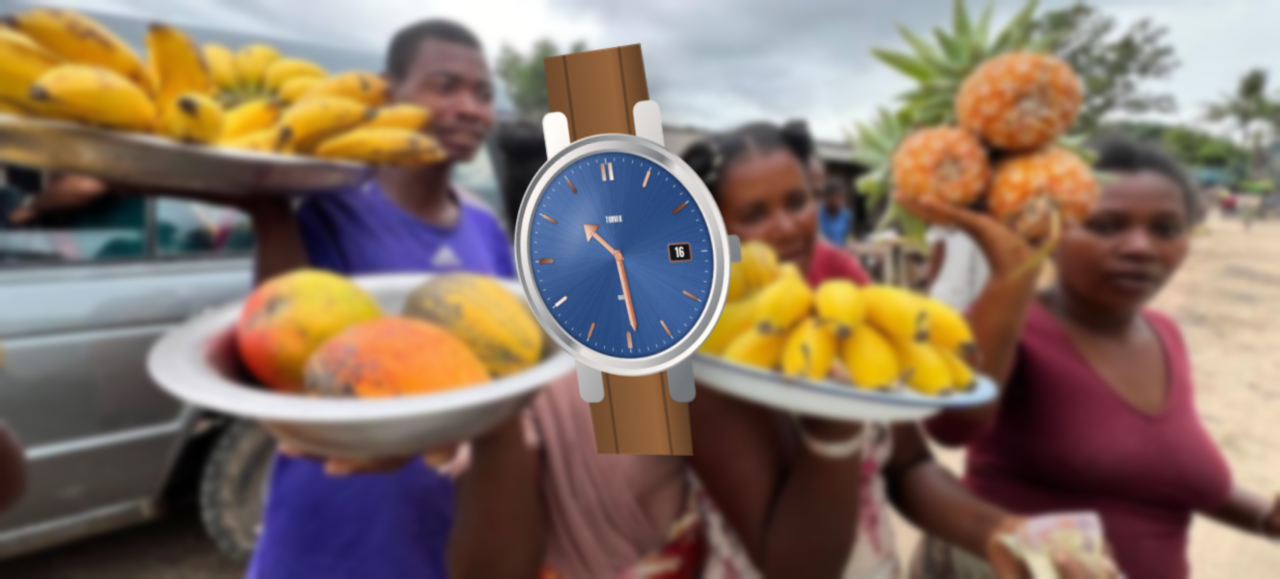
10,29
